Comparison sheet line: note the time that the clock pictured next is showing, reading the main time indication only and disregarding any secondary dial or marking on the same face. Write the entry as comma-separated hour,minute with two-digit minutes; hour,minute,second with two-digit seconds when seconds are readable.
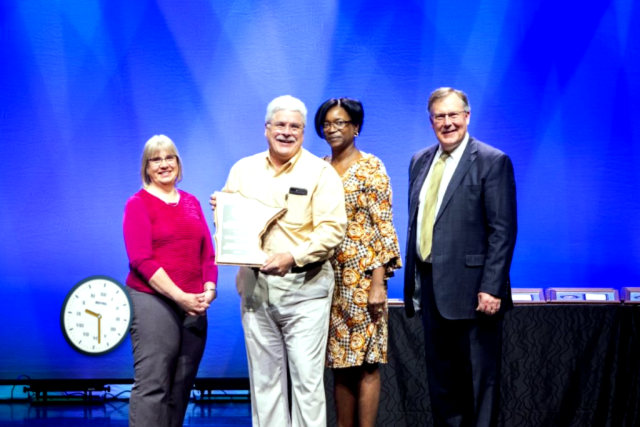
9,28
